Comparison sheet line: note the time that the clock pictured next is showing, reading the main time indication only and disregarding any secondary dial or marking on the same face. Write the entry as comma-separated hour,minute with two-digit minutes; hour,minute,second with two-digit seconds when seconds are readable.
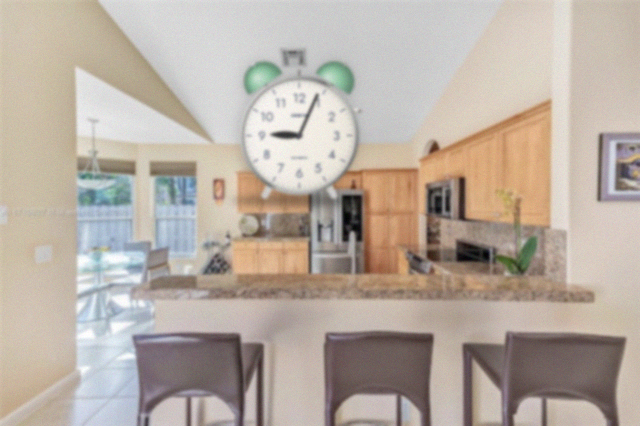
9,04
